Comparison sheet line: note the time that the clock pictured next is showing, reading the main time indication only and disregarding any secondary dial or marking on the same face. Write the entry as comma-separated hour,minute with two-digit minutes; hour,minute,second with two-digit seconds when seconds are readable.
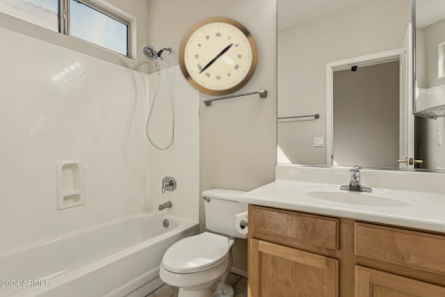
1,38
